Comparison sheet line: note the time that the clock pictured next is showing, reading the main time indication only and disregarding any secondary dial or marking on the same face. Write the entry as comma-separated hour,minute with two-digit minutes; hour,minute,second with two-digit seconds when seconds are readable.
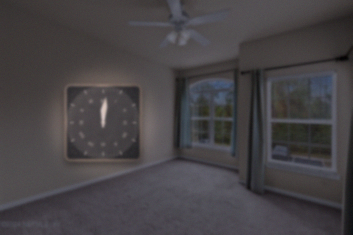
12,01
